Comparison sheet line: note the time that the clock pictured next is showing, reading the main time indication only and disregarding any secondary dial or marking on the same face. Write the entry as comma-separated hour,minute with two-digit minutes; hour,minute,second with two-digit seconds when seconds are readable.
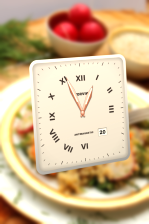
12,56
